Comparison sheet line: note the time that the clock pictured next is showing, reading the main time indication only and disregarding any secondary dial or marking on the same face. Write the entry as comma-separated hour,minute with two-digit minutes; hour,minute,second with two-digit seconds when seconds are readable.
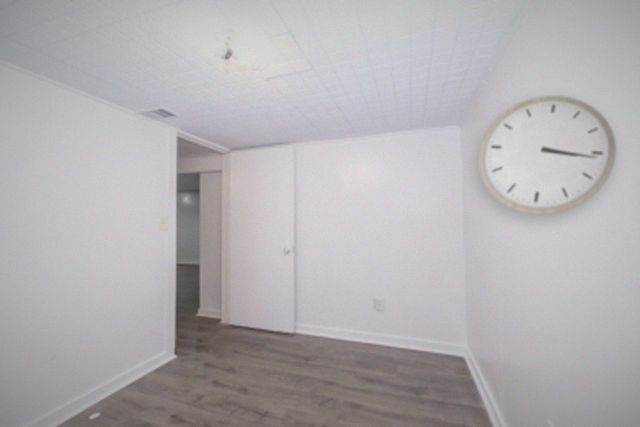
3,16
